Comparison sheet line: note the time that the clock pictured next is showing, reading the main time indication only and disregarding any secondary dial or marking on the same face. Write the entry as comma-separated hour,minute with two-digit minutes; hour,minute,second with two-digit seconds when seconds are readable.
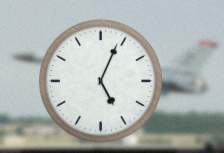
5,04
